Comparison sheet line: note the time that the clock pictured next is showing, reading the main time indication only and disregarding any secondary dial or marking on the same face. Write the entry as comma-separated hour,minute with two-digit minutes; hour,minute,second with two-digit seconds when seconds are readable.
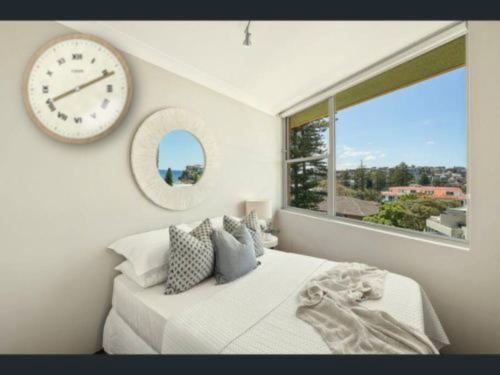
8,11
